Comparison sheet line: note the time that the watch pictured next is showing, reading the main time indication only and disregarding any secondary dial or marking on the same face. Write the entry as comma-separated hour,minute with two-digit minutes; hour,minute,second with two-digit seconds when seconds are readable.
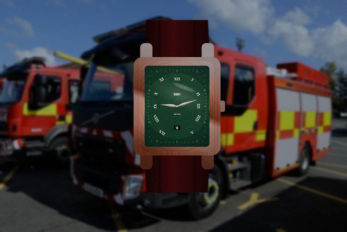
9,12
